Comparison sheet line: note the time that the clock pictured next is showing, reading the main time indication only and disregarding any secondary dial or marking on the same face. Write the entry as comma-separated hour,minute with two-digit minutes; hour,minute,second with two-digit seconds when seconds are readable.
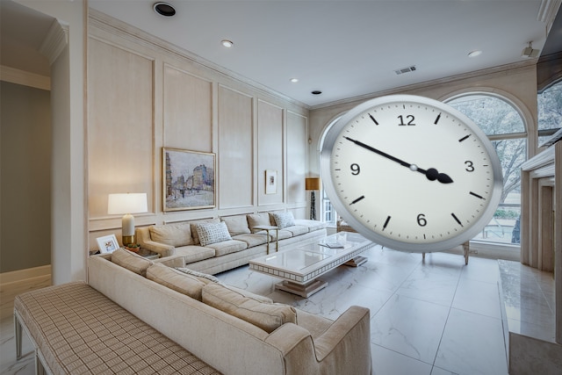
3,50
